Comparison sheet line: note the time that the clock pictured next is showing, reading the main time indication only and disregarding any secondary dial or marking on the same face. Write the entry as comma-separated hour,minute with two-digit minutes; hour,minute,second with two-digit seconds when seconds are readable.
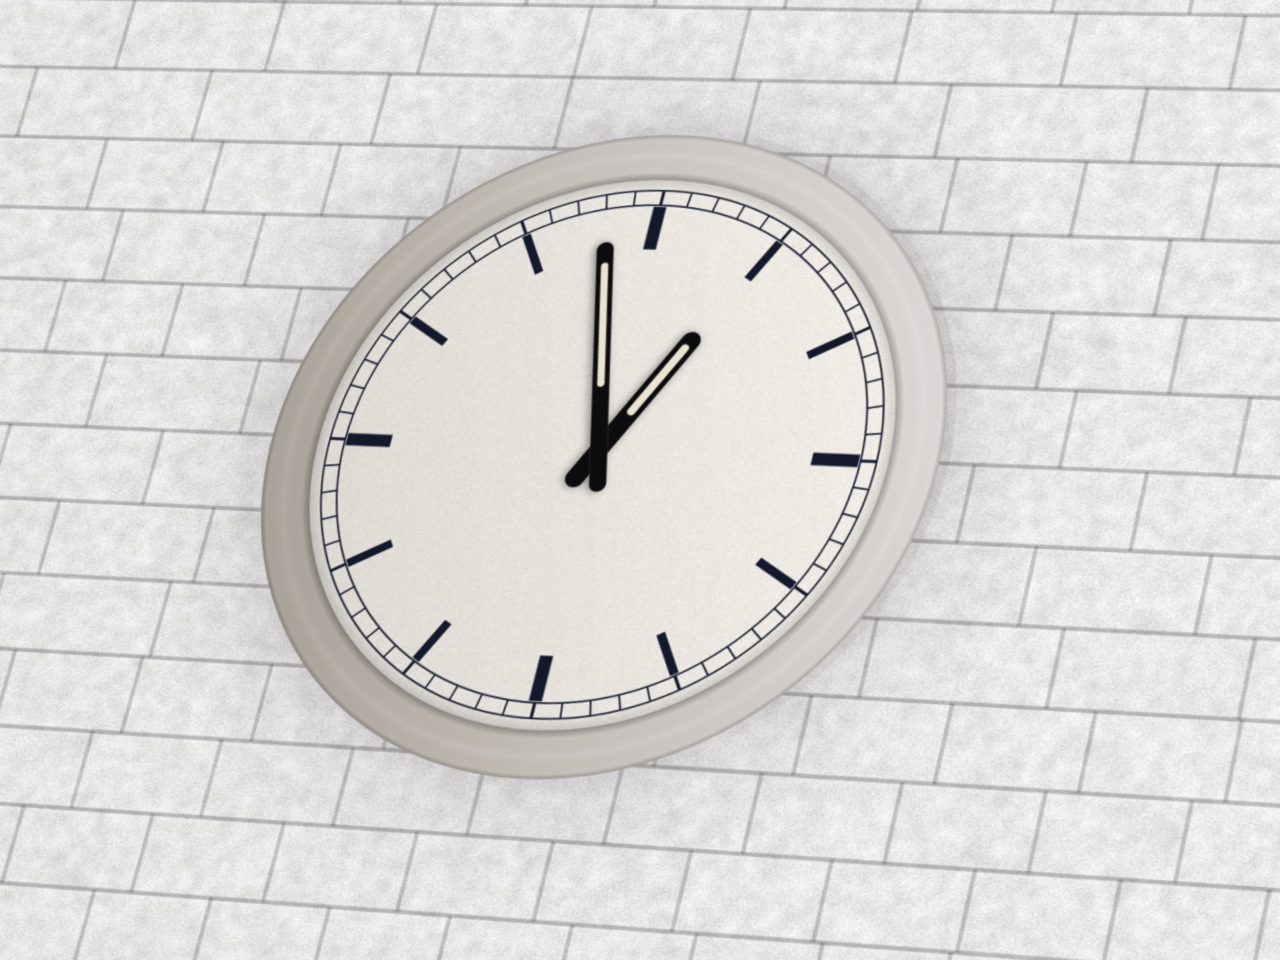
12,58
